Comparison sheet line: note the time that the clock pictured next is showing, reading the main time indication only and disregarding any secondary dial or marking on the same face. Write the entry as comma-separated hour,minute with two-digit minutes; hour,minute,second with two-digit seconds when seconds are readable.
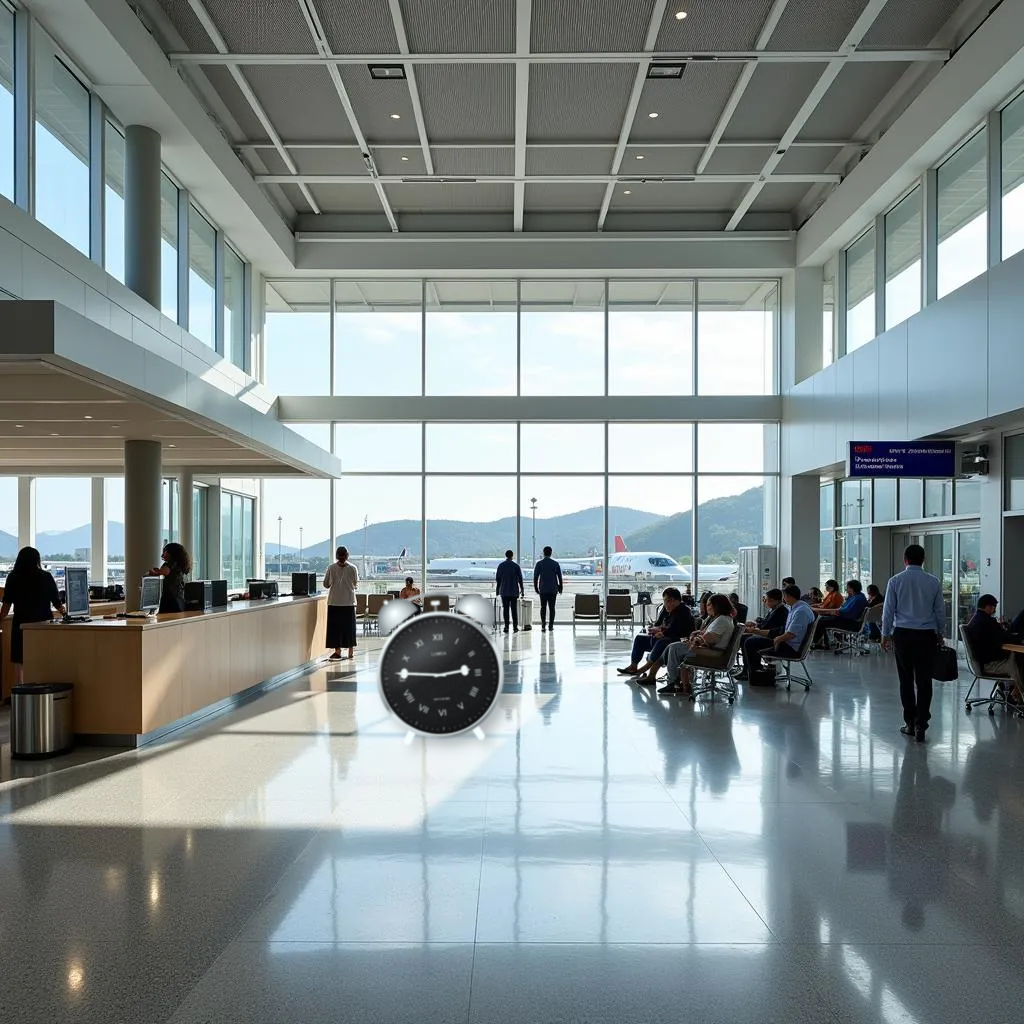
2,46
